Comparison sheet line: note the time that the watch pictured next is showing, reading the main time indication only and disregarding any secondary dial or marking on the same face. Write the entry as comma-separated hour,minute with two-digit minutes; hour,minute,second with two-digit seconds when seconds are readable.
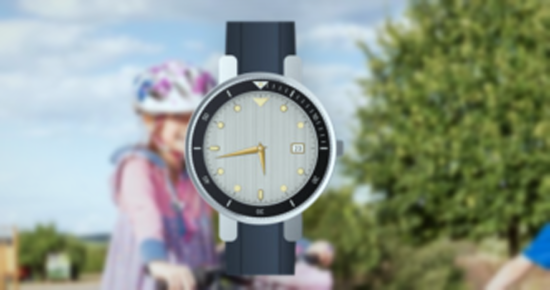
5,43
